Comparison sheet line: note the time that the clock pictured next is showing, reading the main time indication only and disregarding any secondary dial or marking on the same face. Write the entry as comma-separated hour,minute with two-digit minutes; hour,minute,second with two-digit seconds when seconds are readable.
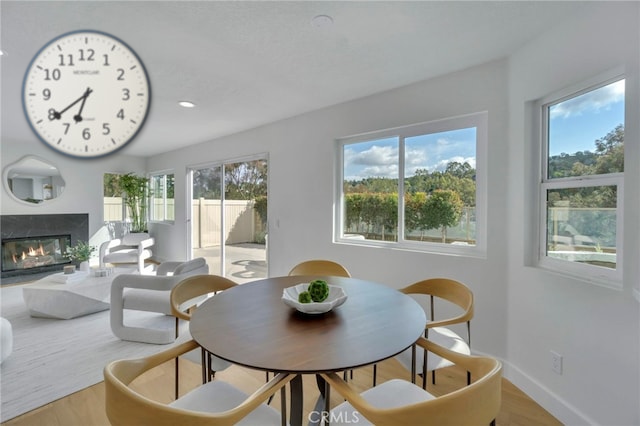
6,39
